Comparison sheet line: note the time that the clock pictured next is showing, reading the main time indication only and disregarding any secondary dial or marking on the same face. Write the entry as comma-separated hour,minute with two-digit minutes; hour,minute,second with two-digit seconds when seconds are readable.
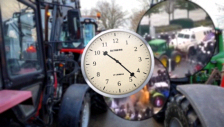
10,23
